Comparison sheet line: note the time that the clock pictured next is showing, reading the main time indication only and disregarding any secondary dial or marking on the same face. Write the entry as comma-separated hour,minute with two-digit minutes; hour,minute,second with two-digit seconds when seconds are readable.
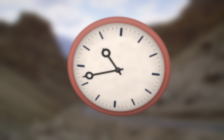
10,42
